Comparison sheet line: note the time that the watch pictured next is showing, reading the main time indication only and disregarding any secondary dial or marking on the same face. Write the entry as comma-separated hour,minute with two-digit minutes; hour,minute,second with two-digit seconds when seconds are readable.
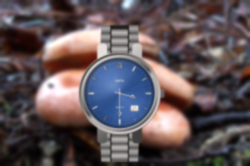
3,30
